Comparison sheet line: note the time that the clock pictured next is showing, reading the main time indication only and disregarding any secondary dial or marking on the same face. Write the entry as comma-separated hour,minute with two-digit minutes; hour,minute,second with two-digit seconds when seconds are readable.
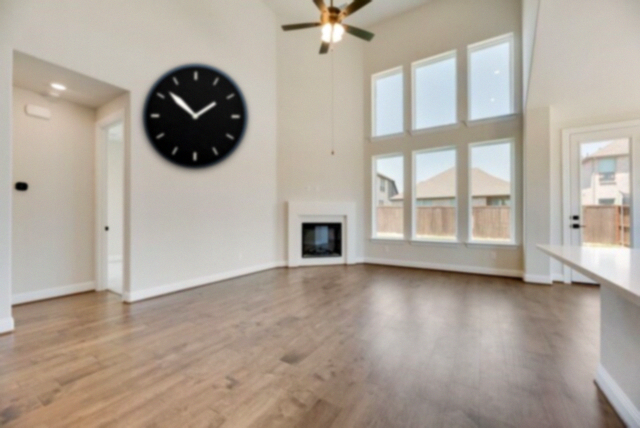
1,52
